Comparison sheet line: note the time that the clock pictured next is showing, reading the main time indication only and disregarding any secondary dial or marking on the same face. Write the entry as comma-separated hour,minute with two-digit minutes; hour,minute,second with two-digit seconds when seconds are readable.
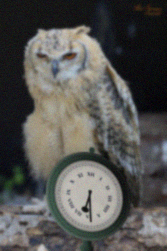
6,29
